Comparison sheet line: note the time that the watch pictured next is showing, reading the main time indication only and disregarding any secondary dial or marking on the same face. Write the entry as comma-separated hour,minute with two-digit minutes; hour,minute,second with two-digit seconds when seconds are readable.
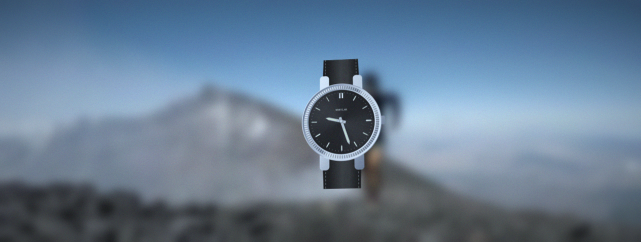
9,27
